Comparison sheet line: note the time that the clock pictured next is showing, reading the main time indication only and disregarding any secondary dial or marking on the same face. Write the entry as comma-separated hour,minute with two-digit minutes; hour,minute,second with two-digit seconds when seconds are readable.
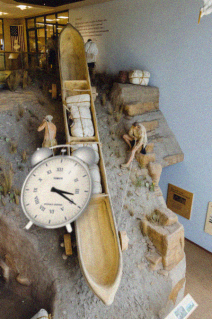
3,20
